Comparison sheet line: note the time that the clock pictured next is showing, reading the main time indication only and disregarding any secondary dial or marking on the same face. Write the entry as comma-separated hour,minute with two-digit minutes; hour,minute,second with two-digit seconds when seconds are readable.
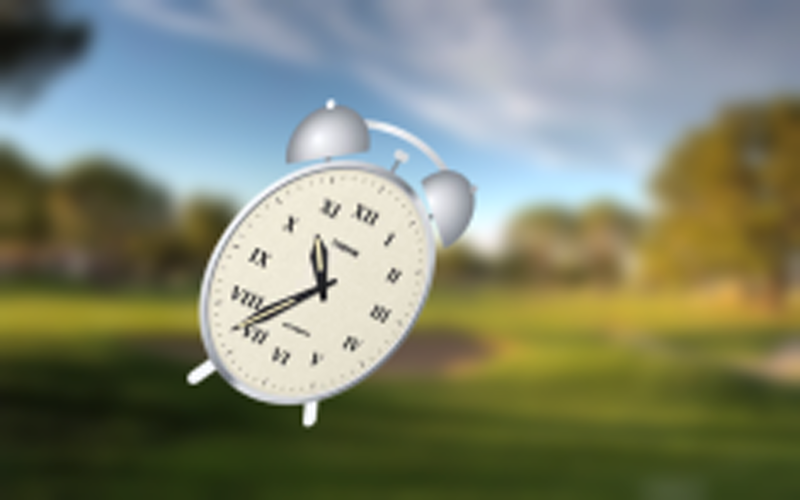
10,37
